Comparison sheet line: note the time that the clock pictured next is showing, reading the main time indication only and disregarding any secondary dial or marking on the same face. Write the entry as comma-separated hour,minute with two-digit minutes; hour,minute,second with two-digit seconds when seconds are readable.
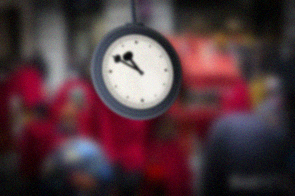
10,50
